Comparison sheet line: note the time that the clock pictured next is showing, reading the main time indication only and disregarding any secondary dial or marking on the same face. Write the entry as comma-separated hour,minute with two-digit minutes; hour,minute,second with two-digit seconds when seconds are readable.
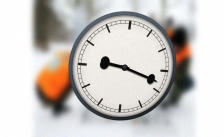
9,18
